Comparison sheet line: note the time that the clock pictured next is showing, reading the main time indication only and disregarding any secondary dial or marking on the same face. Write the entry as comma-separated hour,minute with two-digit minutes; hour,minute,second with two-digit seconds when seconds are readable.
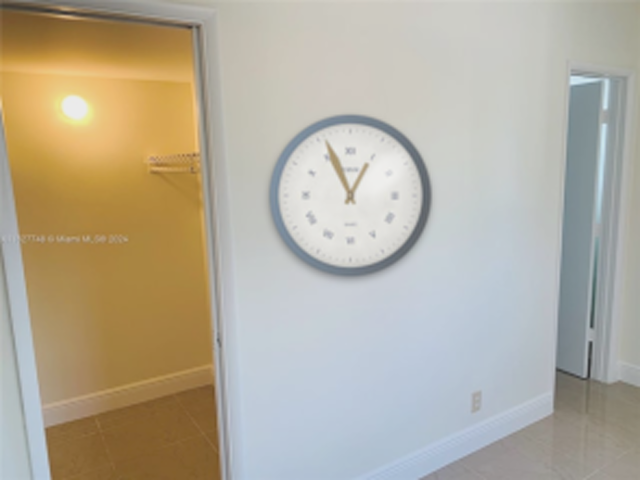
12,56
